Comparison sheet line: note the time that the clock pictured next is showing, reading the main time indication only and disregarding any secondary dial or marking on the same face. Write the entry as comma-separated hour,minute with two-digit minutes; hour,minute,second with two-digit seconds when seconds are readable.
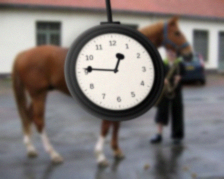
12,46
